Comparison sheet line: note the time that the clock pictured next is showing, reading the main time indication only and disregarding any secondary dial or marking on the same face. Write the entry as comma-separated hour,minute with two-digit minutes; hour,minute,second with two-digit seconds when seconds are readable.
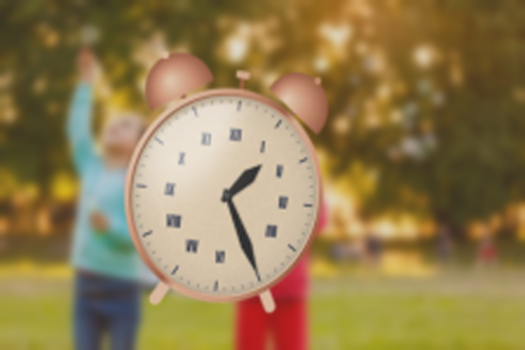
1,25
